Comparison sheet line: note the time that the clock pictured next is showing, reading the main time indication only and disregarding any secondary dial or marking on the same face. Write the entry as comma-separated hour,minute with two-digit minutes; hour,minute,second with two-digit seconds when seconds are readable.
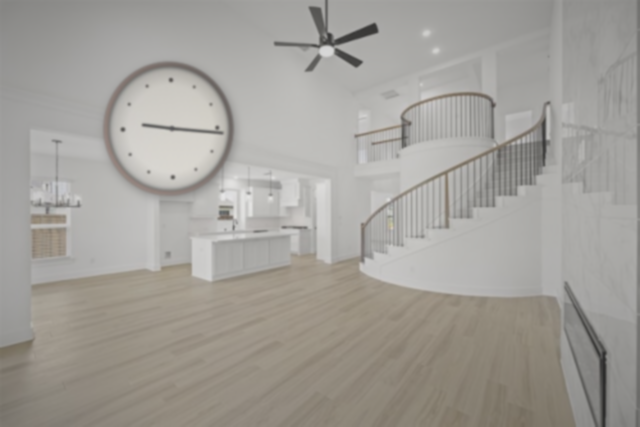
9,16
